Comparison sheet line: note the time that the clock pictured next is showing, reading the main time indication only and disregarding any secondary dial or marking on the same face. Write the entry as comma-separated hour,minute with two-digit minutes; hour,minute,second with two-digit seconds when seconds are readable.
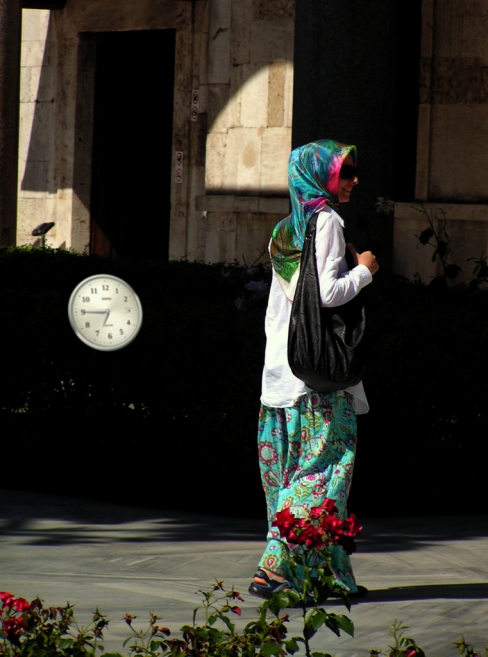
6,45
